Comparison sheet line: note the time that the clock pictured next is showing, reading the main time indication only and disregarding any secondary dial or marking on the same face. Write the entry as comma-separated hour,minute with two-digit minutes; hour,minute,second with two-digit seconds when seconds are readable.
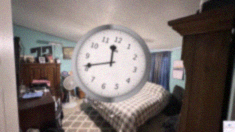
11,41
